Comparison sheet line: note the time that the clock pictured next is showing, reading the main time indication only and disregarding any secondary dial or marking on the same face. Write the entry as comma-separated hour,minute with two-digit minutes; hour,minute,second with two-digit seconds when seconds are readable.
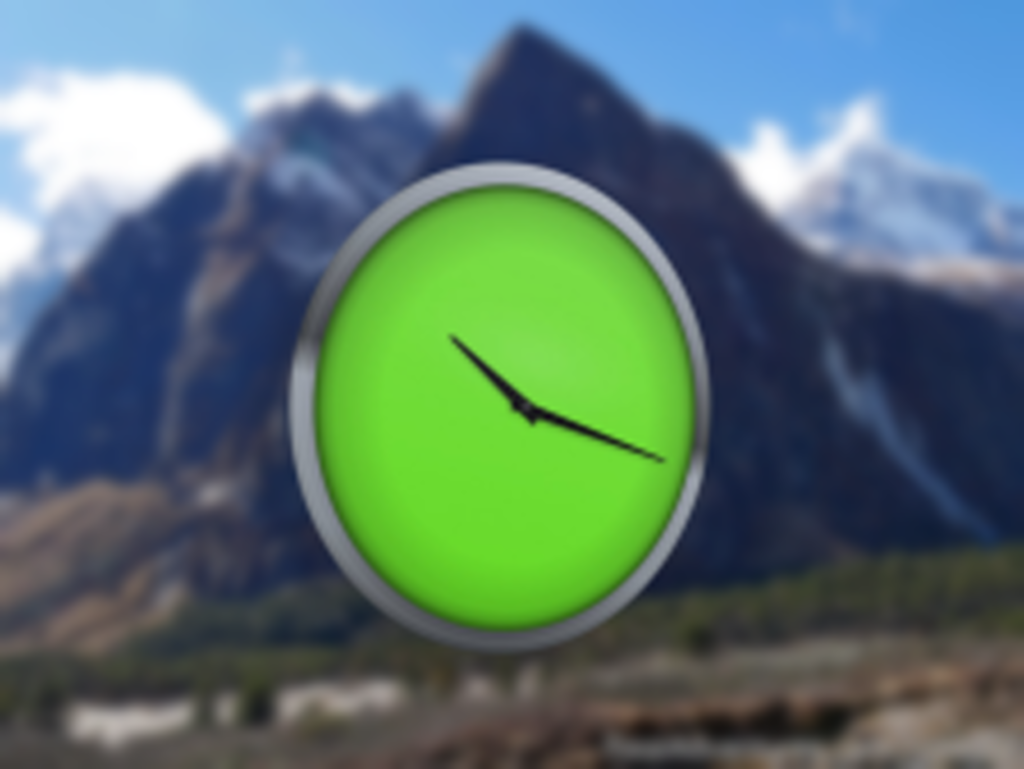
10,18
